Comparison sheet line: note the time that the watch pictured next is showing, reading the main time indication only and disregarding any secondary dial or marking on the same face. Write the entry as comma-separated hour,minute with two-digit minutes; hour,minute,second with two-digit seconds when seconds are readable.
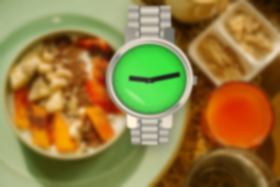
9,13
